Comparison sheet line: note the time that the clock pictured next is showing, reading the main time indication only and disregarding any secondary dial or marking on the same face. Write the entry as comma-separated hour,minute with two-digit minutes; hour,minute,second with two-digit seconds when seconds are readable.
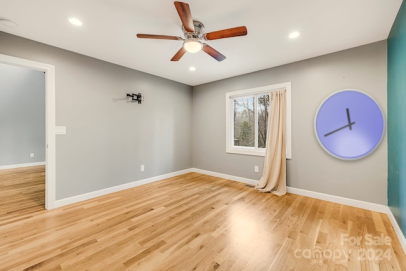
11,41
